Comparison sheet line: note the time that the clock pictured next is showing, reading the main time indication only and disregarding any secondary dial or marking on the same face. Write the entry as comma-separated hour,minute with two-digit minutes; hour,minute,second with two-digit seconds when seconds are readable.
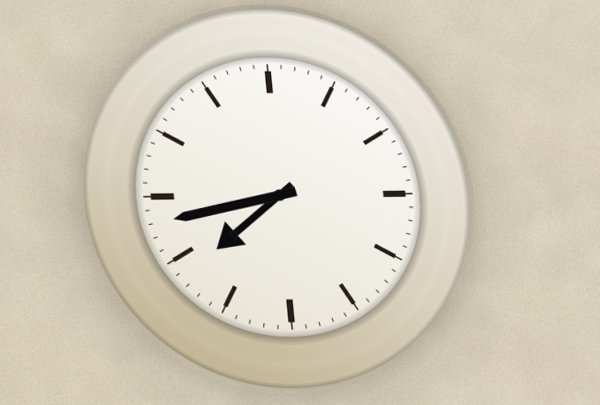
7,43
